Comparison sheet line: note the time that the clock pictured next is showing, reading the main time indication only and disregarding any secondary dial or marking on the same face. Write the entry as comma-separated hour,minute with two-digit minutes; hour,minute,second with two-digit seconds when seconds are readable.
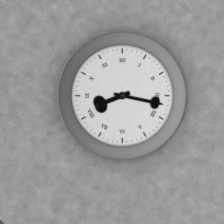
8,17
